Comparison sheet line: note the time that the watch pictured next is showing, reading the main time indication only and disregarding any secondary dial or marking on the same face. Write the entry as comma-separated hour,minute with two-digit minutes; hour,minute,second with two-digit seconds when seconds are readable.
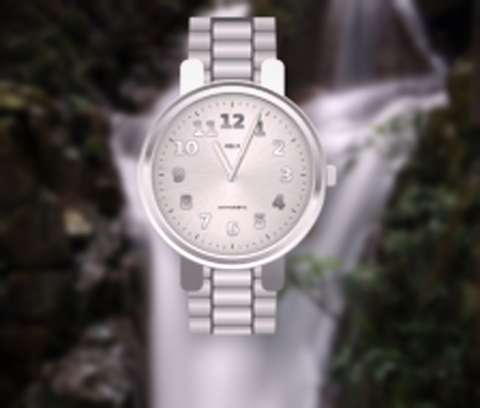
11,04
